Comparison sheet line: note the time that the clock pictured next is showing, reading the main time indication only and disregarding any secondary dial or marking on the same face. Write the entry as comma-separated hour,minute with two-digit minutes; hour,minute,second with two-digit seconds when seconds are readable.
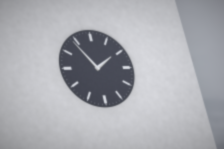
1,54
